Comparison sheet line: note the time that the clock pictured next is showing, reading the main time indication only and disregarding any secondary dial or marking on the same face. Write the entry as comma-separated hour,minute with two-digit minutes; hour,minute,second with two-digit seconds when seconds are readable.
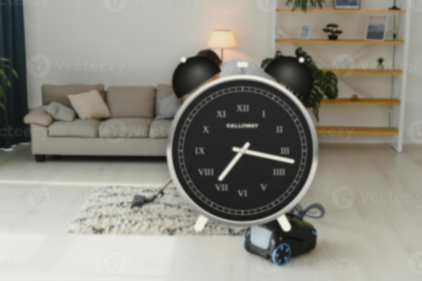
7,17
